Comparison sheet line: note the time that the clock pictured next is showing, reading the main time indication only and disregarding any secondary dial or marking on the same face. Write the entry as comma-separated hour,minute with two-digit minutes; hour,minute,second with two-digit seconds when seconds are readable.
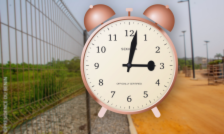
3,02
